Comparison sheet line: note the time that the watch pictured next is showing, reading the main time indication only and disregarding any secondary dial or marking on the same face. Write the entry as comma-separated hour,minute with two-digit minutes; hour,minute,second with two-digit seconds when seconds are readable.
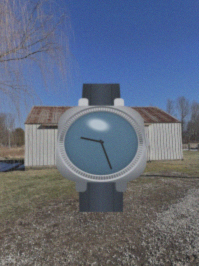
9,27
